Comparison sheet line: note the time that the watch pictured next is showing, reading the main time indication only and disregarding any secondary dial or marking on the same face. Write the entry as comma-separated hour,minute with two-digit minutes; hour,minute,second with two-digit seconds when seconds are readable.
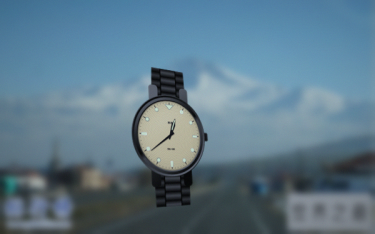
12,39
